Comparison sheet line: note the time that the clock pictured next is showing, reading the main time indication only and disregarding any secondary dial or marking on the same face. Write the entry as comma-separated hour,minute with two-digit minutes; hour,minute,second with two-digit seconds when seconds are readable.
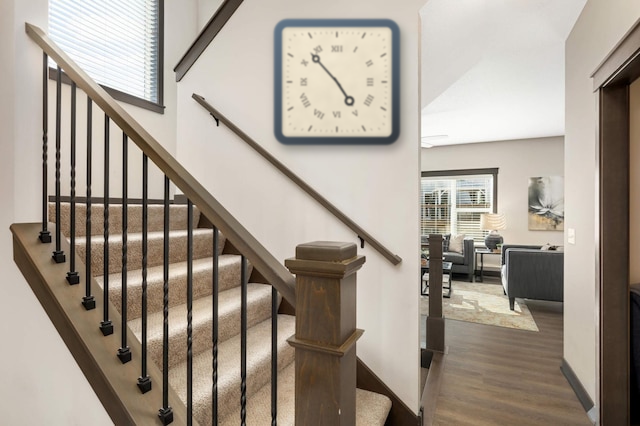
4,53
